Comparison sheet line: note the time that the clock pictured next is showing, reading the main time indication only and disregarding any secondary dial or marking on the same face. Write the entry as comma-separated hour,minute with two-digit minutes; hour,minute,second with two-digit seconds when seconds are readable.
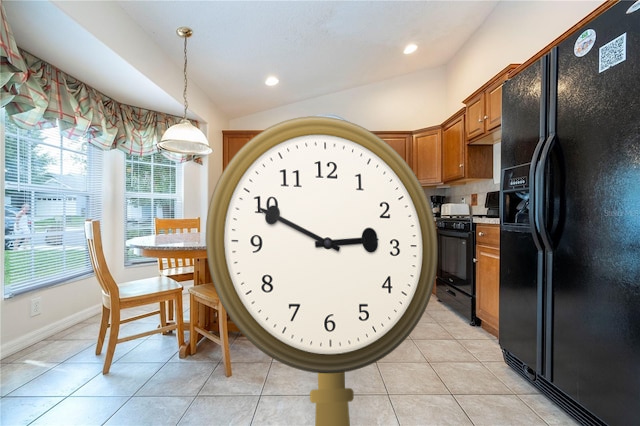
2,49
